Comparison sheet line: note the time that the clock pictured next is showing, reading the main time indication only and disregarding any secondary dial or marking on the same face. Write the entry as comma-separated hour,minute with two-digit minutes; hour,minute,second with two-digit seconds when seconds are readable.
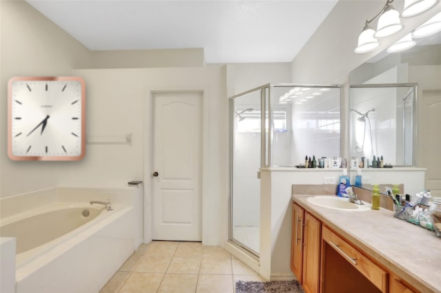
6,38
